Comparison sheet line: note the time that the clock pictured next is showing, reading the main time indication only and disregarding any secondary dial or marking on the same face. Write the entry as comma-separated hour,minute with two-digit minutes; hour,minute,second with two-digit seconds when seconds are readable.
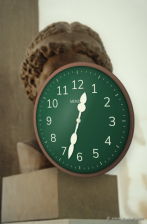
12,33
